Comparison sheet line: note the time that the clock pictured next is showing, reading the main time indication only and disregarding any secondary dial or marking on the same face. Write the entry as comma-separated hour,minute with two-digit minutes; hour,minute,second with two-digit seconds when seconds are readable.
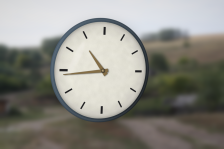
10,44
